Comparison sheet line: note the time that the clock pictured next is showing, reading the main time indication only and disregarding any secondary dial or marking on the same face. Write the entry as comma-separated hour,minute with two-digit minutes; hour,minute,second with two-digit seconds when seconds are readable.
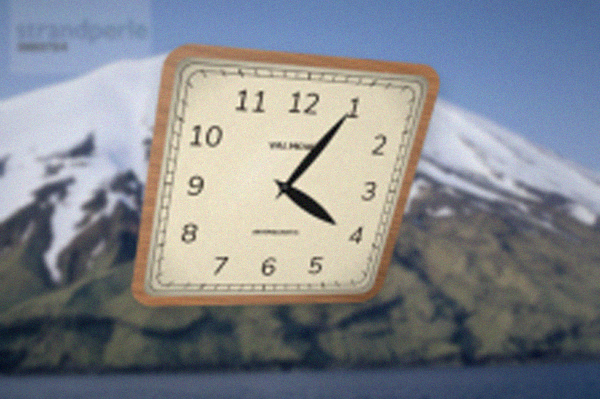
4,05
